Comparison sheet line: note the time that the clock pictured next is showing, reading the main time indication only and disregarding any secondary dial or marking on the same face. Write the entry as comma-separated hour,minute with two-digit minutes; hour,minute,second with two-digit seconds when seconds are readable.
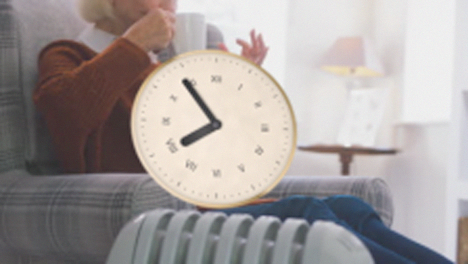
7,54
